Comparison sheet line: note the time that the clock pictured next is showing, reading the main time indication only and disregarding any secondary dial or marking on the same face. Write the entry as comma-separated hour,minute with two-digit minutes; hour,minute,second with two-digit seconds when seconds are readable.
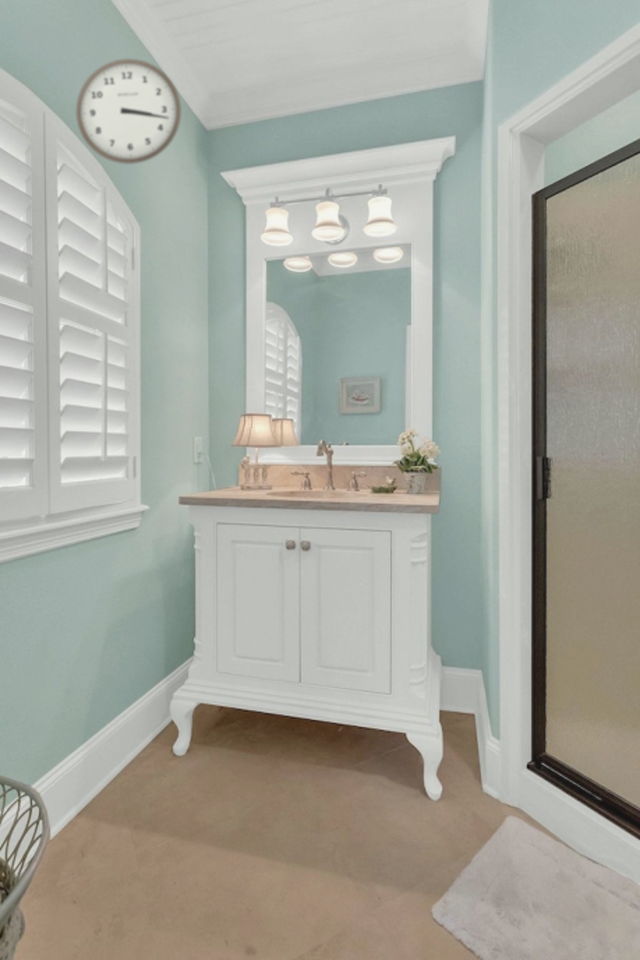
3,17
